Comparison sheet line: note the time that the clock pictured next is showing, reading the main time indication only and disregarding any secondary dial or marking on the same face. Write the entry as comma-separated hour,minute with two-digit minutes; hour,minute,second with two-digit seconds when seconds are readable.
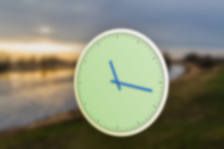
11,17
